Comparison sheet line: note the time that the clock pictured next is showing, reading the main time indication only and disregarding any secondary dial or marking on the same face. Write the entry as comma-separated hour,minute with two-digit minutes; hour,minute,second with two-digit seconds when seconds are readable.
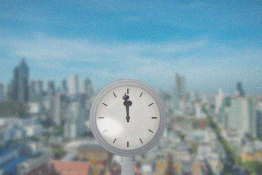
11,59
